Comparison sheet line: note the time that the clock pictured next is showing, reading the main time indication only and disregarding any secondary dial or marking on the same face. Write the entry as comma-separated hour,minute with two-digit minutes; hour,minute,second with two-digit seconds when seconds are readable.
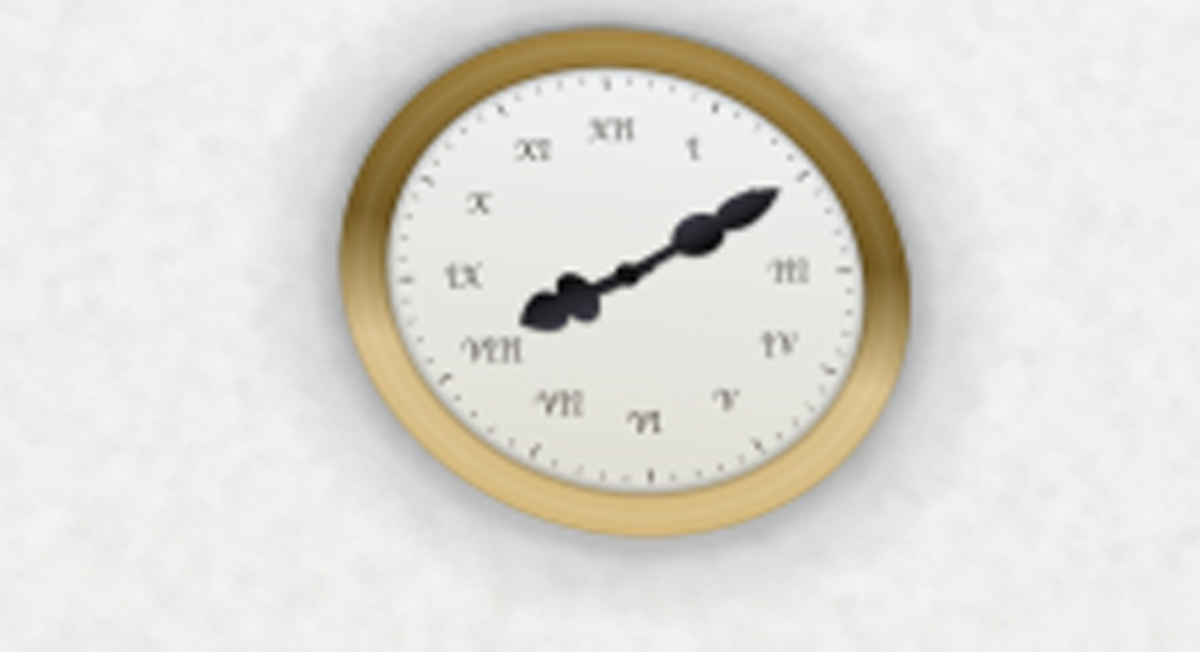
8,10
